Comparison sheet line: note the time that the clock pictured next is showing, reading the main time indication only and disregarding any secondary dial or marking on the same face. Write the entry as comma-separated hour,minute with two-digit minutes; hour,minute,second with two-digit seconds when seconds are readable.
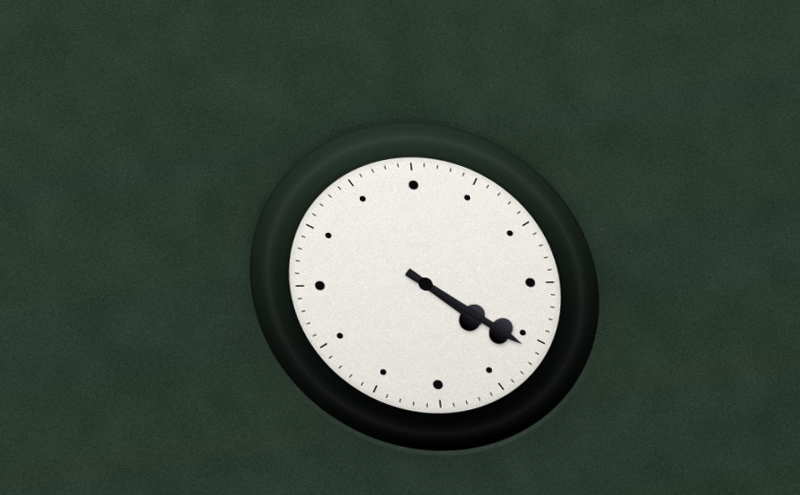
4,21
